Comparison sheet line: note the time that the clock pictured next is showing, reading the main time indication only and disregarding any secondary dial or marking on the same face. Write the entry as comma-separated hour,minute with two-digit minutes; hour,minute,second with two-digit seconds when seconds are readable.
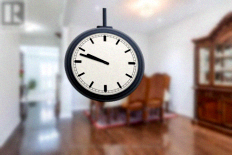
9,48
